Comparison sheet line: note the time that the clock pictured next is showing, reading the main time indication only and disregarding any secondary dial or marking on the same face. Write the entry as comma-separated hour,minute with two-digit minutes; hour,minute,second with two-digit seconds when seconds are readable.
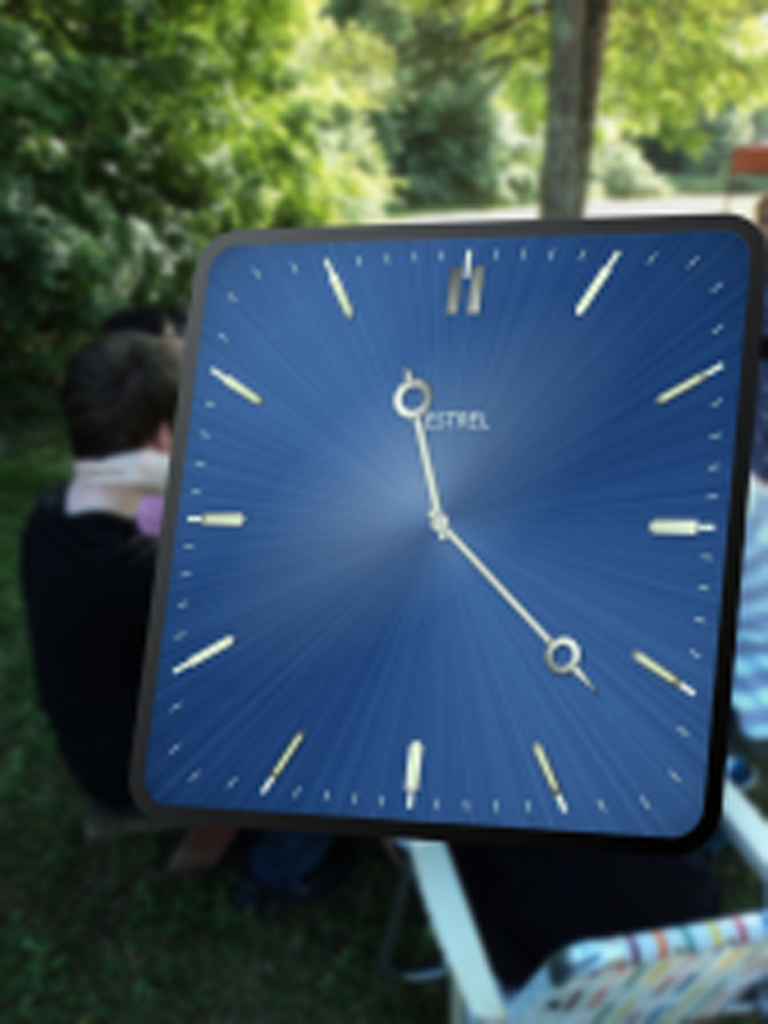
11,22
